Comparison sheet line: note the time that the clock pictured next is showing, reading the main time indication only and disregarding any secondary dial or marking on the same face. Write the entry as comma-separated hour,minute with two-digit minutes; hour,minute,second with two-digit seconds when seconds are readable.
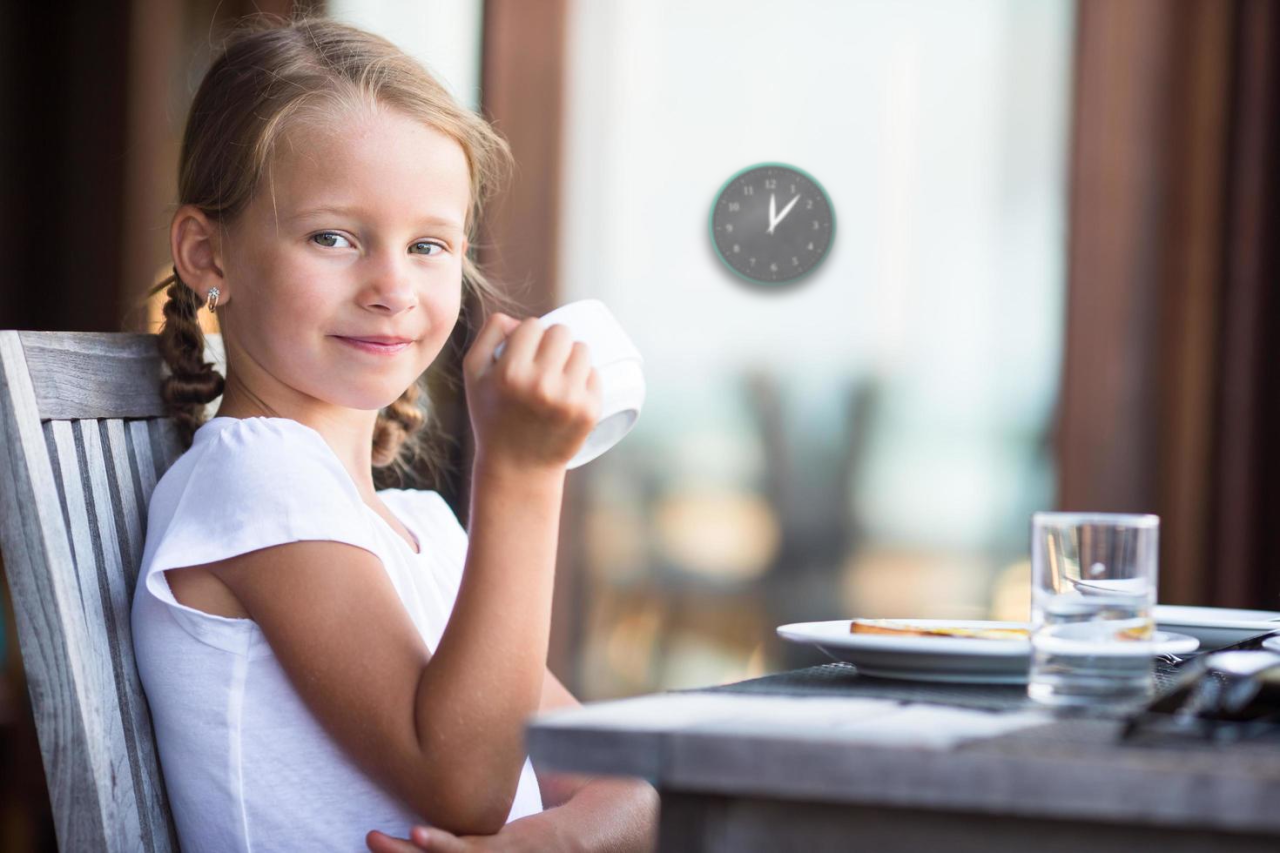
12,07
